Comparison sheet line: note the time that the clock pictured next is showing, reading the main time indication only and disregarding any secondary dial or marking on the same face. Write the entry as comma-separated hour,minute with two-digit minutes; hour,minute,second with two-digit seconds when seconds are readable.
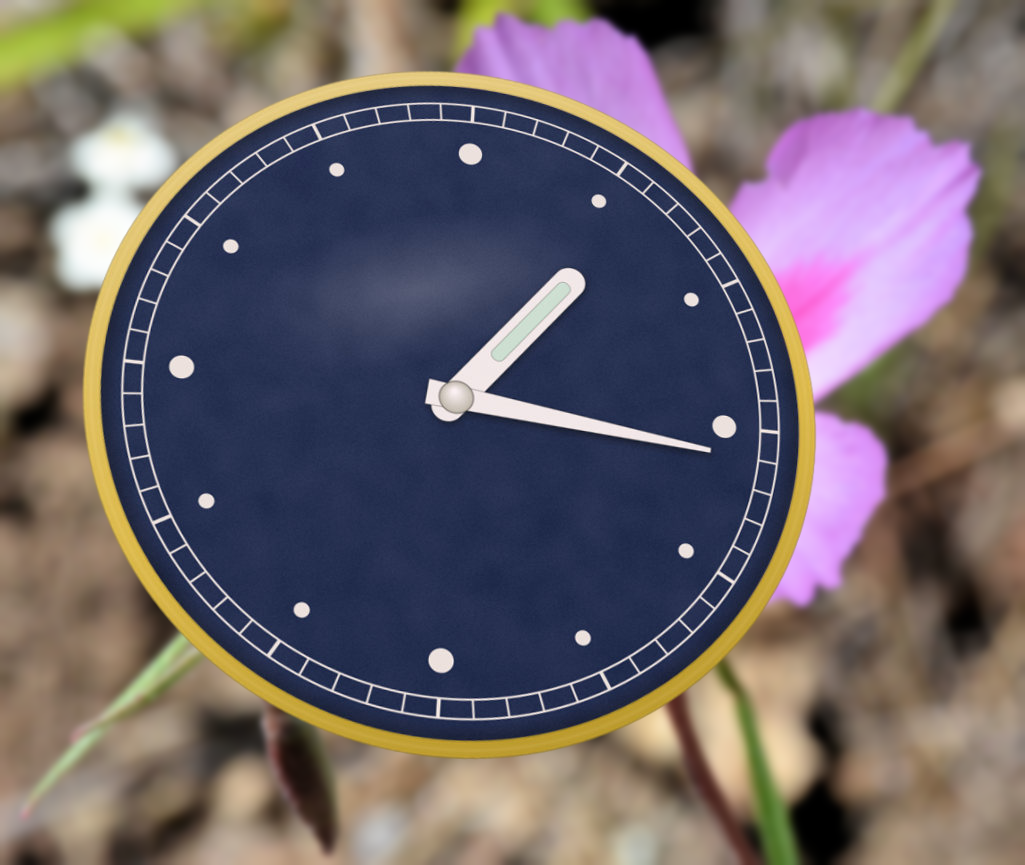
1,16
